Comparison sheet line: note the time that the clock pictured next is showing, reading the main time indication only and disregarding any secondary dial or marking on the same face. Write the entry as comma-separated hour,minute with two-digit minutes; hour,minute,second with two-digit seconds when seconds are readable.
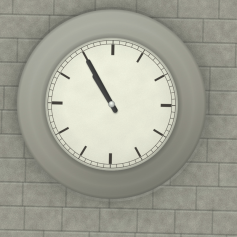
10,55
